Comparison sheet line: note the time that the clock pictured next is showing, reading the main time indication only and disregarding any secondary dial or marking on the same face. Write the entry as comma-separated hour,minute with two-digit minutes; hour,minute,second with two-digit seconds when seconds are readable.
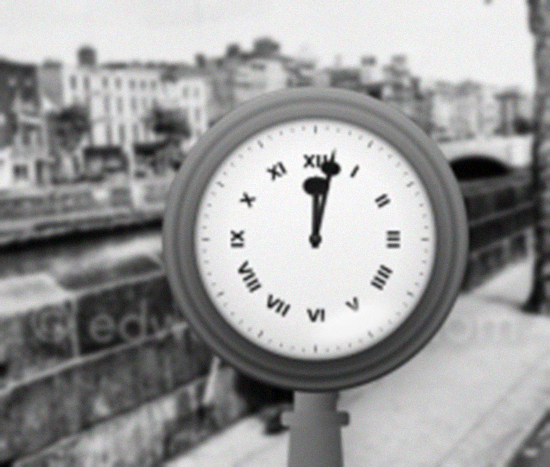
12,02
